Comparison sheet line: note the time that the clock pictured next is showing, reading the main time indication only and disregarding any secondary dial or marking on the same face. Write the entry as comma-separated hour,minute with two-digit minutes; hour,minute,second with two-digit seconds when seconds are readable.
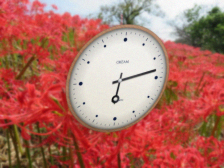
6,13
